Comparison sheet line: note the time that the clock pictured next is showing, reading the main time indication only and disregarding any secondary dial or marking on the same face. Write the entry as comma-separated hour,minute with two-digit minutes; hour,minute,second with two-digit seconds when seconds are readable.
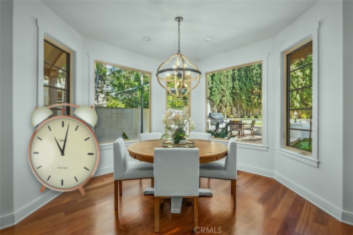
11,02
